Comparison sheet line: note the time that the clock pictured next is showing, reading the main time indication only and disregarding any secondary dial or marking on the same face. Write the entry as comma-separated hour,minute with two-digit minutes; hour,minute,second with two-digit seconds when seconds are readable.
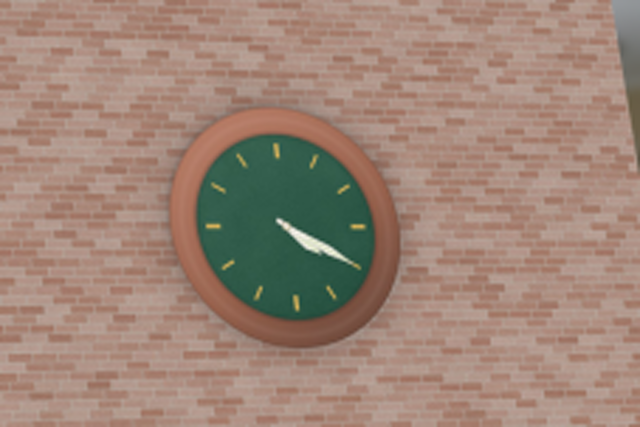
4,20
